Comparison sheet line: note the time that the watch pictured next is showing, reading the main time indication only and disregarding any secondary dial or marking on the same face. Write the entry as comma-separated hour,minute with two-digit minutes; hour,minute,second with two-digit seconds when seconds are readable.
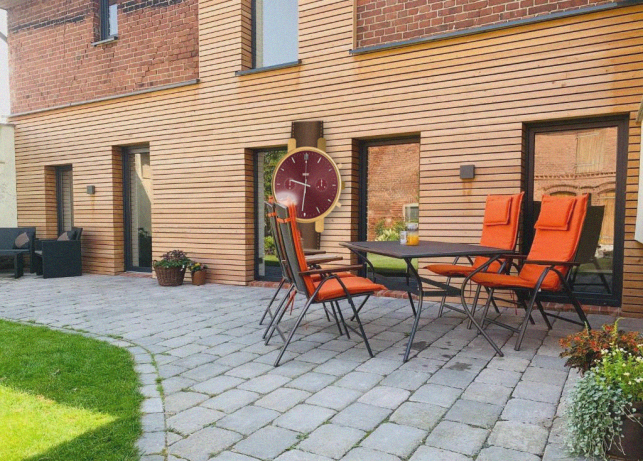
9,31
